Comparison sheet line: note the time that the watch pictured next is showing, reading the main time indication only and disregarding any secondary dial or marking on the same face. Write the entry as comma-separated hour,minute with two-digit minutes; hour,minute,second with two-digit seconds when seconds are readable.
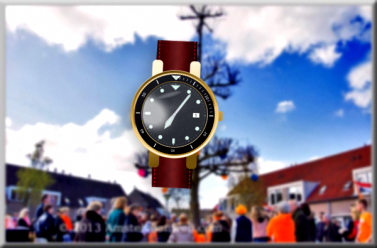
7,06
